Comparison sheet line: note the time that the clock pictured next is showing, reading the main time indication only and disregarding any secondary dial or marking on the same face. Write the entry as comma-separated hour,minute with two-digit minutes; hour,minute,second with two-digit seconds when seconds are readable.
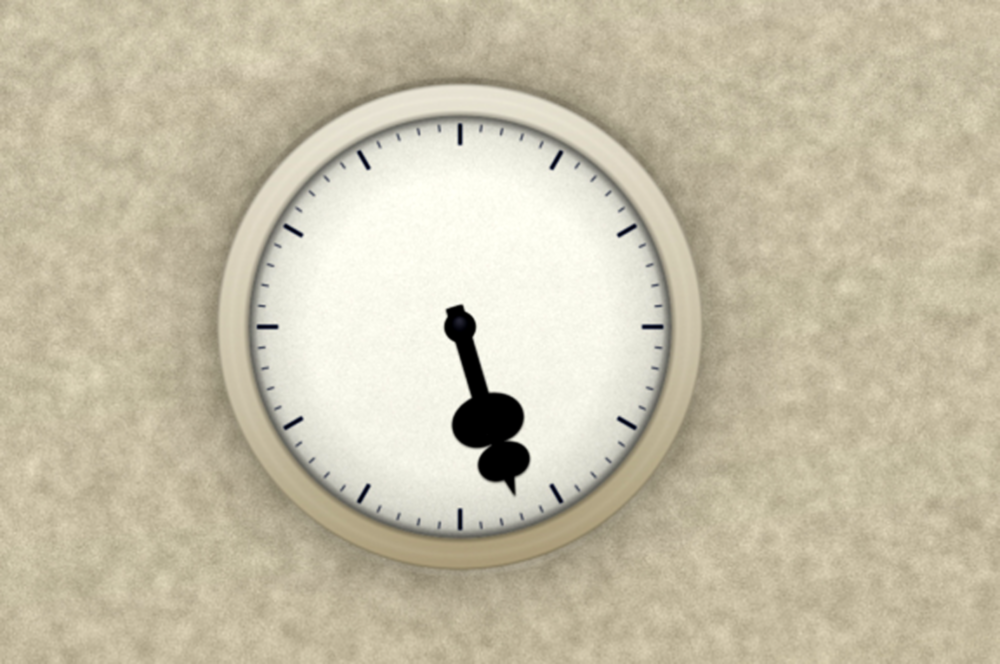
5,27
